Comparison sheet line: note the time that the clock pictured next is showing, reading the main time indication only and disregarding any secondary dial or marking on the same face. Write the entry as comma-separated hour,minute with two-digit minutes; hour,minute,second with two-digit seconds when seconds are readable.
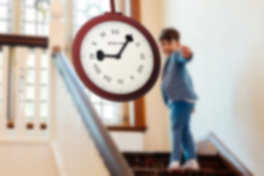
9,06
